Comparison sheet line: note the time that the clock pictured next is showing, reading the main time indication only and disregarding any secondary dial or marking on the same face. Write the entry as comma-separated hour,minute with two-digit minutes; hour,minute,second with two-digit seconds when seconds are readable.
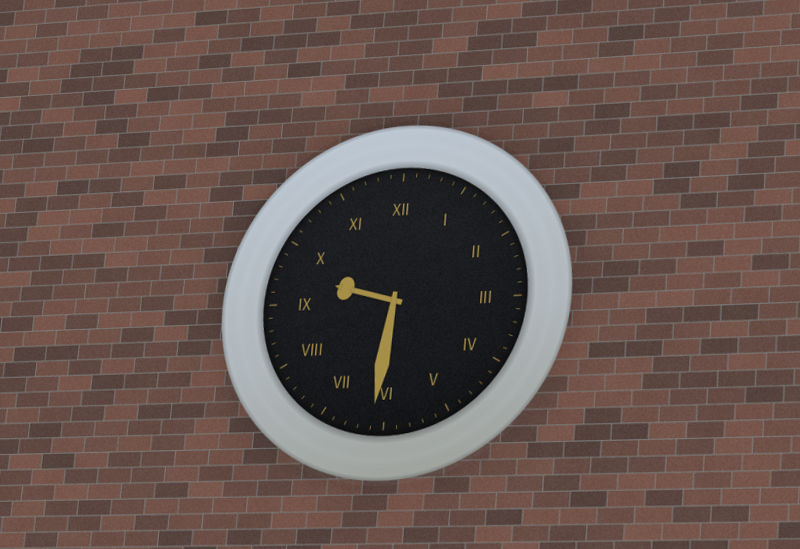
9,31
